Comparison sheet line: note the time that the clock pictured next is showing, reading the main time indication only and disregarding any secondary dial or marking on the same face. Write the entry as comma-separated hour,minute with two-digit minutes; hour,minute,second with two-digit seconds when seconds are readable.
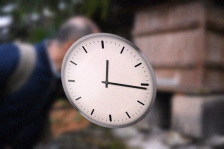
12,16
